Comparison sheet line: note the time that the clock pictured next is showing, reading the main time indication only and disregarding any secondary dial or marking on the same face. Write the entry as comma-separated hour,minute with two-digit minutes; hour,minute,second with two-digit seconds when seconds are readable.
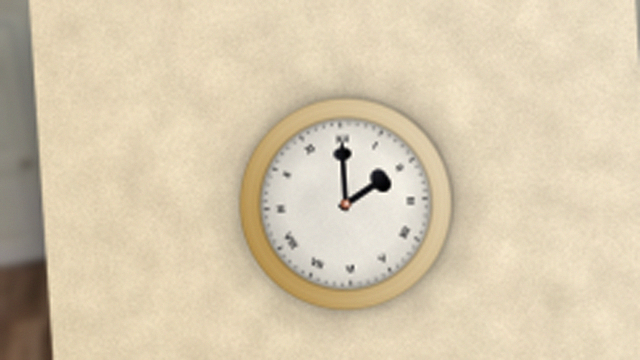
2,00
